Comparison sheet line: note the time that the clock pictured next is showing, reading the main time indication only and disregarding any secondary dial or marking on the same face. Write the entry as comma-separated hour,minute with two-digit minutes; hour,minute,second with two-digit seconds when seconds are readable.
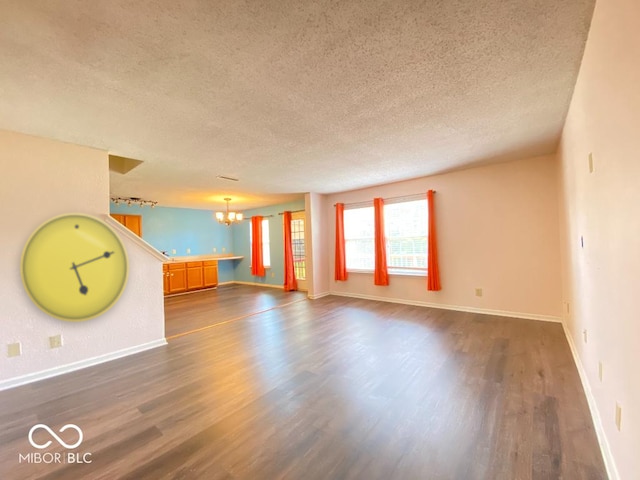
5,11
